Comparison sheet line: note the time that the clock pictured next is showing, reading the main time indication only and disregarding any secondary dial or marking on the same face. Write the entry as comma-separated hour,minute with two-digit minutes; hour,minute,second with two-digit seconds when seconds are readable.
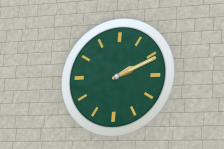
2,11
